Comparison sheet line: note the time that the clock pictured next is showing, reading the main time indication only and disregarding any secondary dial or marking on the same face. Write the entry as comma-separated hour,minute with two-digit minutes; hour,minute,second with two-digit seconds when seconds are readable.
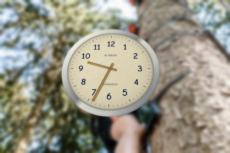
9,34
